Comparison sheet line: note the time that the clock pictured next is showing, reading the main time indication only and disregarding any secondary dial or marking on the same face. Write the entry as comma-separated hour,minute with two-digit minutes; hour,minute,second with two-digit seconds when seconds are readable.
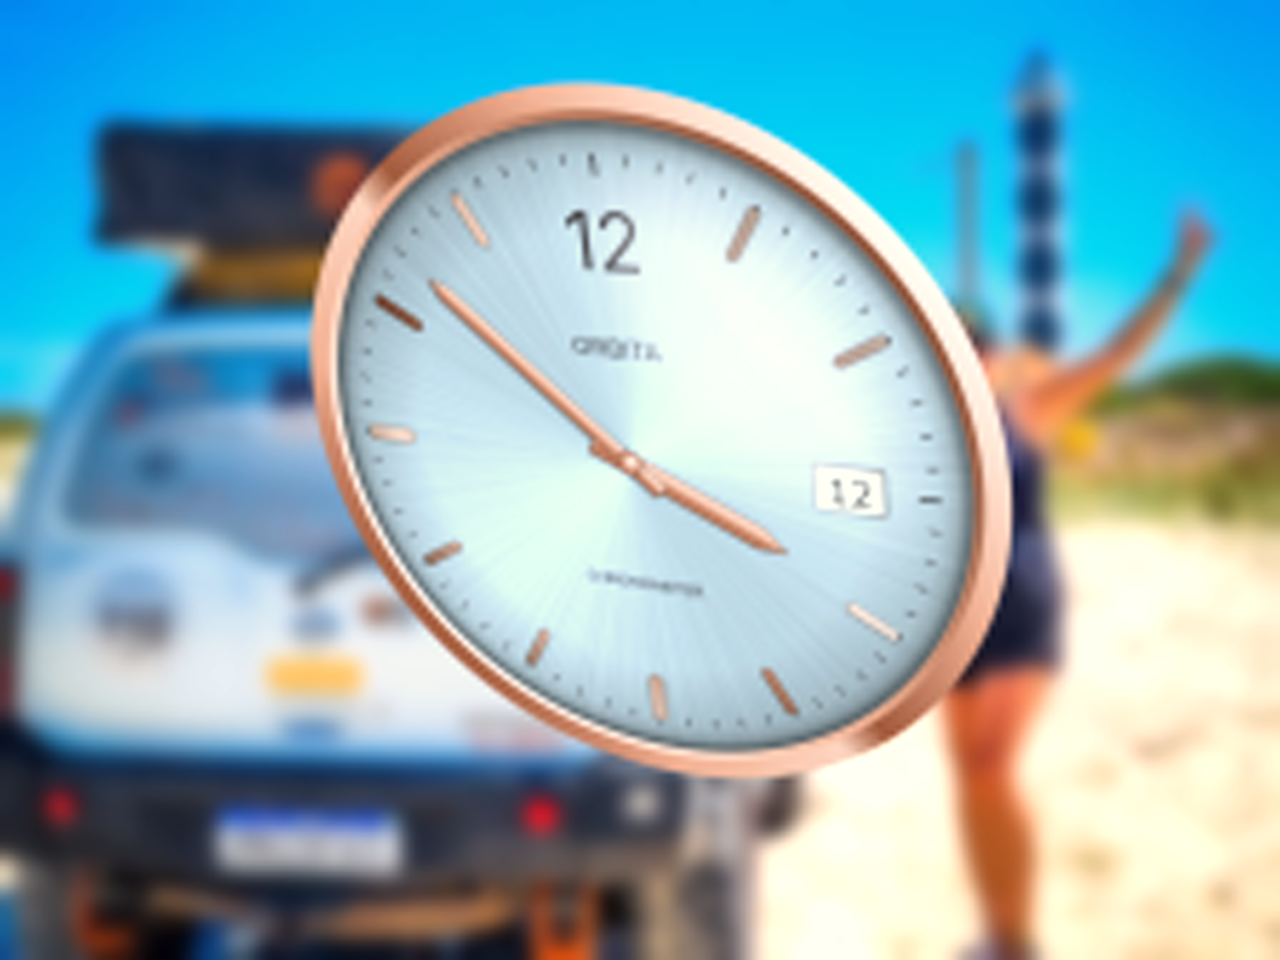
3,52
